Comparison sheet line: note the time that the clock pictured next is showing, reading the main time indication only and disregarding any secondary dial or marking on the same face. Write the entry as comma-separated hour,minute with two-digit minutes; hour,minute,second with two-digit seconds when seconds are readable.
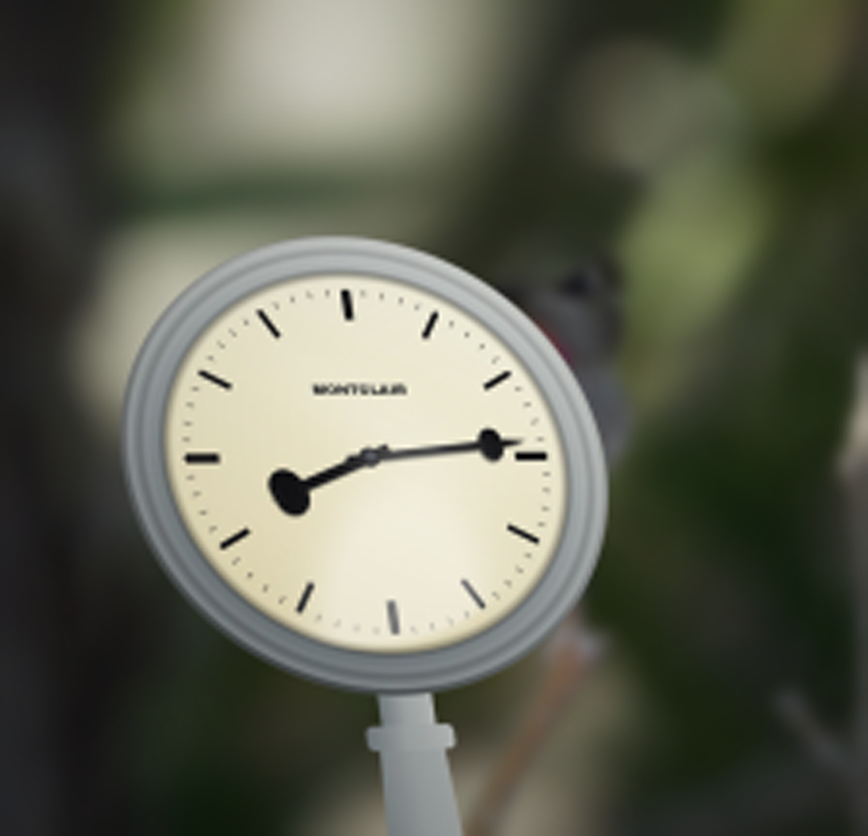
8,14
